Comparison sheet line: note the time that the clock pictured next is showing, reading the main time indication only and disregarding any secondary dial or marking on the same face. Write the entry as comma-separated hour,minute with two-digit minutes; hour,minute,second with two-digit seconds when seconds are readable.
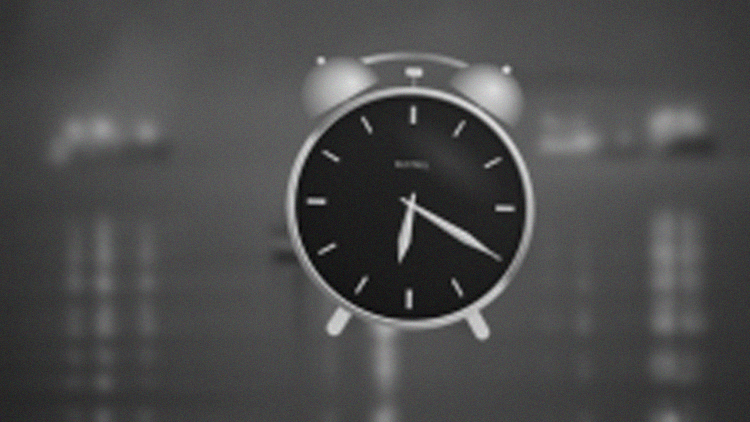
6,20
